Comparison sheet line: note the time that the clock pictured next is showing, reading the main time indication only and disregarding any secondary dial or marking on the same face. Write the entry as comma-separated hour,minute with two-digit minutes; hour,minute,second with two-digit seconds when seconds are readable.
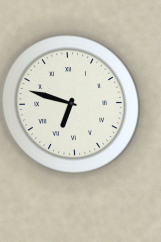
6,48
